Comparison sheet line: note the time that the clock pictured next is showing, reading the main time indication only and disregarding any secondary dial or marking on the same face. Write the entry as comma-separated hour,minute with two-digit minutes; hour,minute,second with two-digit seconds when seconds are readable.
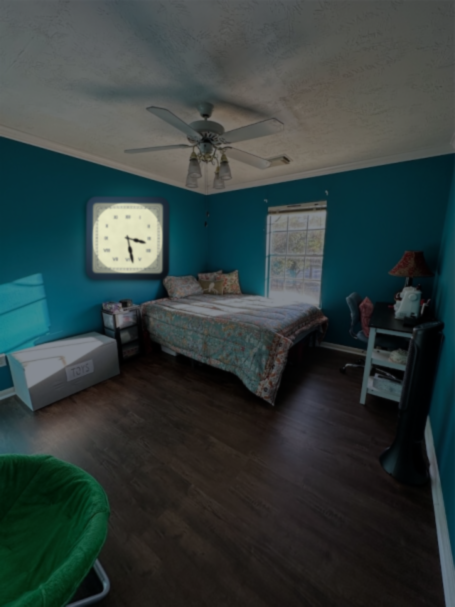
3,28
